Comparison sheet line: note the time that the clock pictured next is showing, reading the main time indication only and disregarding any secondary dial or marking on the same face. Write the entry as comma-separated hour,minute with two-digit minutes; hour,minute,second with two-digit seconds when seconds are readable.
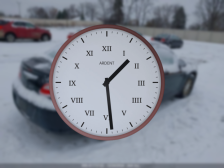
1,29
